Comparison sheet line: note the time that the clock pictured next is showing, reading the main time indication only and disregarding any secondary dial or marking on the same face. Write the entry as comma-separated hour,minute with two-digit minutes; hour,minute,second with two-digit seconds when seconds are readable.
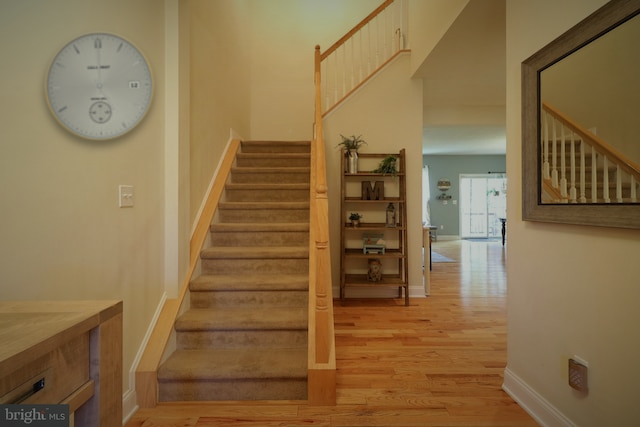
5,00
